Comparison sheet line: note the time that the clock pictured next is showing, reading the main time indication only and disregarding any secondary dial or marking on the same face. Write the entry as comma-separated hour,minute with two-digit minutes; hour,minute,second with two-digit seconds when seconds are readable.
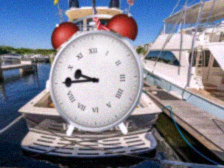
9,45
